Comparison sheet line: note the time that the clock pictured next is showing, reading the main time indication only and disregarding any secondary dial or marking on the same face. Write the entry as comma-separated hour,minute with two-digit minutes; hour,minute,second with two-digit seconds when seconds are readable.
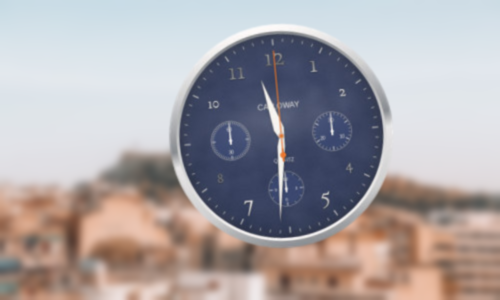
11,31
